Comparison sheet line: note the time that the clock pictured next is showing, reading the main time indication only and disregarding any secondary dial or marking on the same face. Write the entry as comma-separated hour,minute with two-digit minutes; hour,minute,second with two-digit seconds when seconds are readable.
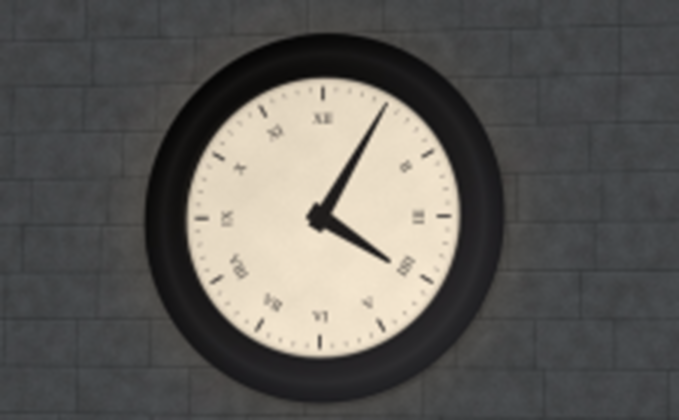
4,05
